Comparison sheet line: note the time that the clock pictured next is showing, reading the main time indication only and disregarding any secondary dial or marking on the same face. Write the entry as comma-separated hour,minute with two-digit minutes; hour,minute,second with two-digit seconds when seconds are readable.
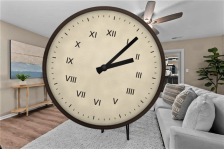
2,06
